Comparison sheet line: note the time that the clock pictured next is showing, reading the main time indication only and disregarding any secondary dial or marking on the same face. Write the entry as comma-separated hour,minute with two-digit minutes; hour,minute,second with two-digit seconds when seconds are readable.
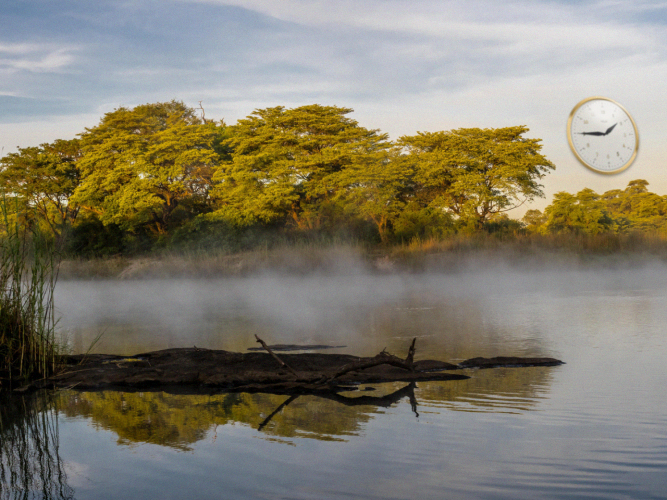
1,45
